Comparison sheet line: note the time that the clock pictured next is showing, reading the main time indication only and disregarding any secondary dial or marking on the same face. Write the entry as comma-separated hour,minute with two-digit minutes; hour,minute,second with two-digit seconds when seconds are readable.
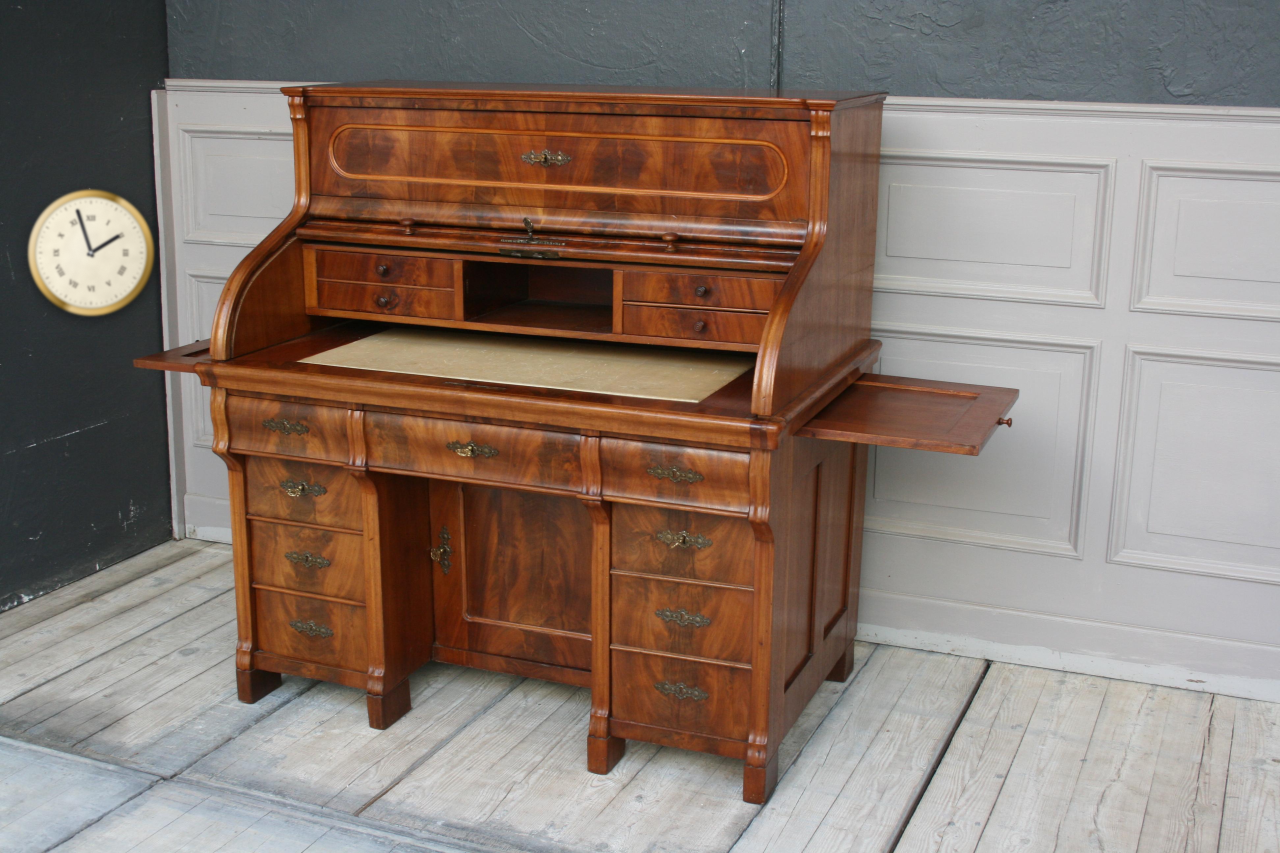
1,57
